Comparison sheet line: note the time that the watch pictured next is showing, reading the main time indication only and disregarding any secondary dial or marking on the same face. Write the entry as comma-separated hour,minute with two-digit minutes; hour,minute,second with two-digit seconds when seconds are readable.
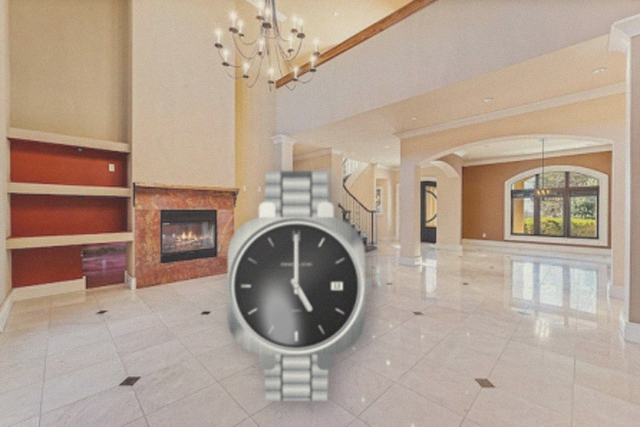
5,00
